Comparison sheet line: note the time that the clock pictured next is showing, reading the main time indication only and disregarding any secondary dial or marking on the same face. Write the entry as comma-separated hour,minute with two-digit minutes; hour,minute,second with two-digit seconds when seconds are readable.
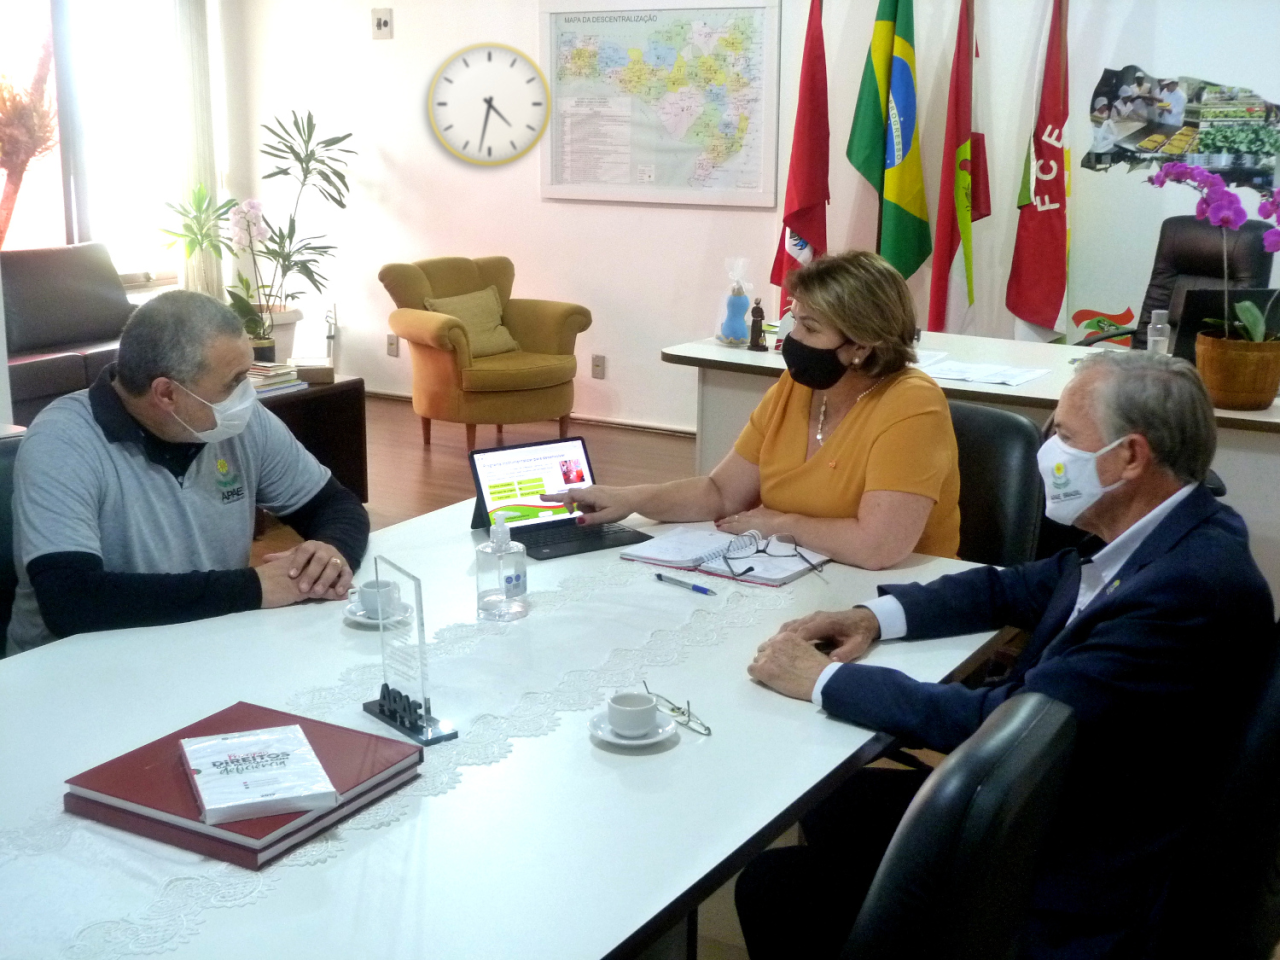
4,32
